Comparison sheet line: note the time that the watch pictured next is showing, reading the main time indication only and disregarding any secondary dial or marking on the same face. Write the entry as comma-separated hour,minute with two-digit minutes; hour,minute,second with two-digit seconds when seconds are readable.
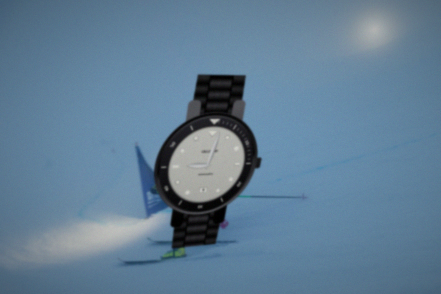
9,02
